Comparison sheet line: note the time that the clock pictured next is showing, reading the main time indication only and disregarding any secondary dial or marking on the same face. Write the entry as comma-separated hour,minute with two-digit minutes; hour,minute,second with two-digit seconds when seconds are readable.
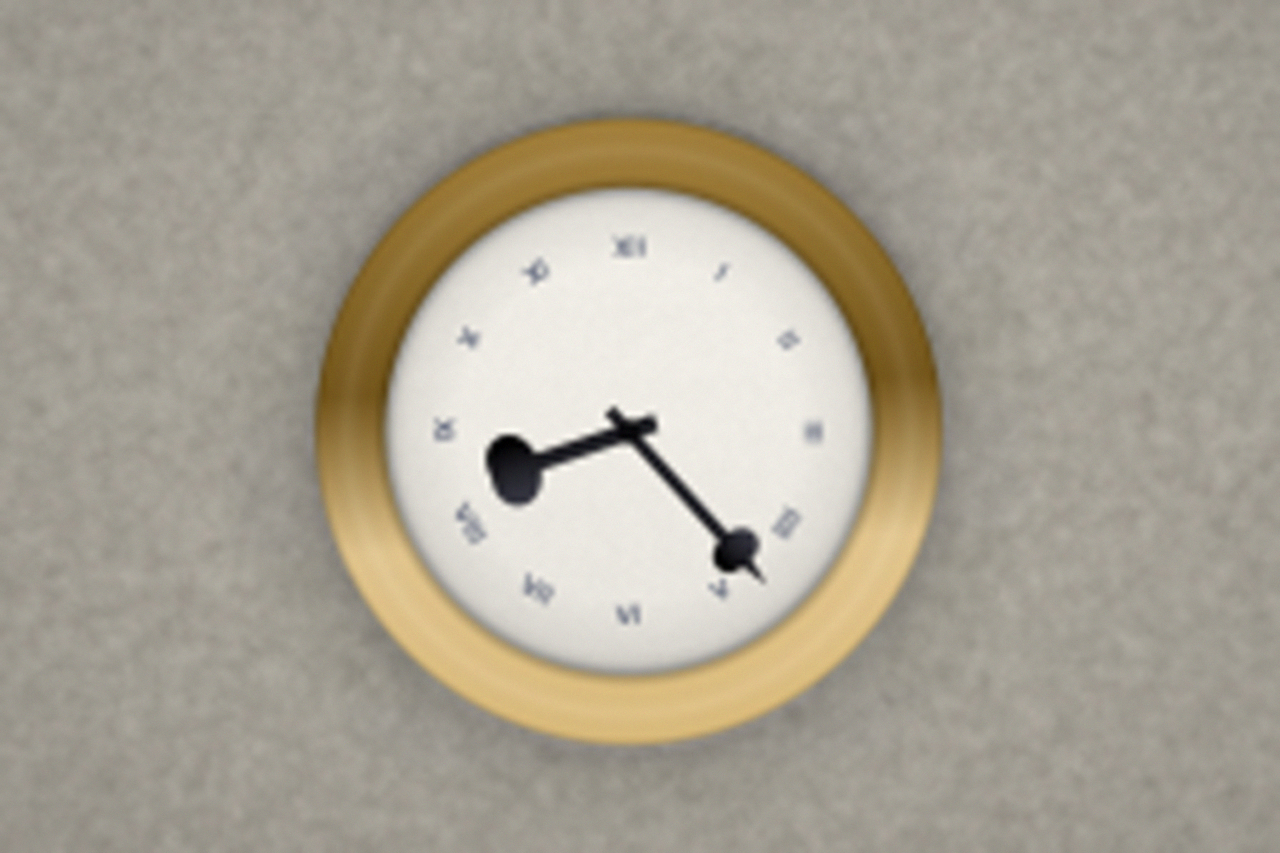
8,23
